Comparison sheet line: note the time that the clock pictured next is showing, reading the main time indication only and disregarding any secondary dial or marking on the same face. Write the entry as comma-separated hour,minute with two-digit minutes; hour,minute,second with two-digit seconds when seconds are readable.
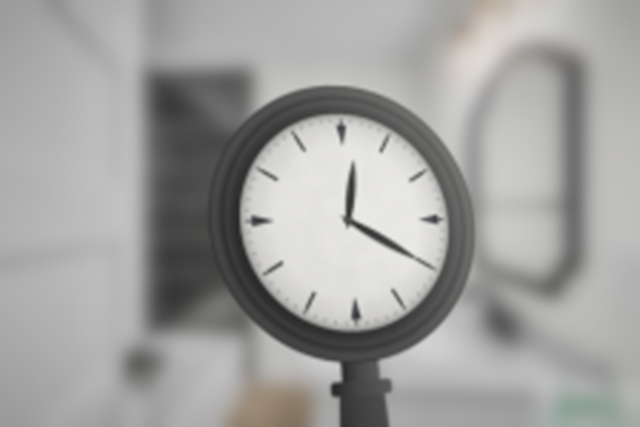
12,20
